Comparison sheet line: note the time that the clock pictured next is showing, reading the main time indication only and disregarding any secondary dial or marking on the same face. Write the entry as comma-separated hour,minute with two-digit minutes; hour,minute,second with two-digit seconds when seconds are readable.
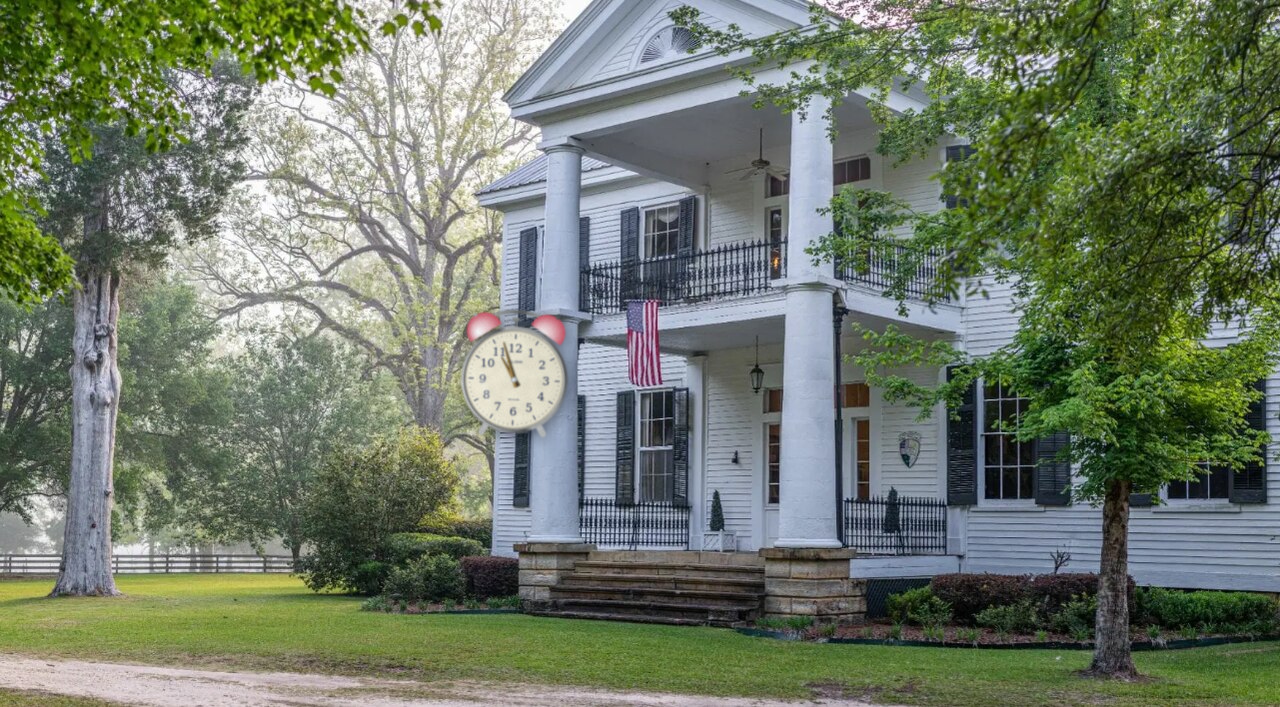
10,57
